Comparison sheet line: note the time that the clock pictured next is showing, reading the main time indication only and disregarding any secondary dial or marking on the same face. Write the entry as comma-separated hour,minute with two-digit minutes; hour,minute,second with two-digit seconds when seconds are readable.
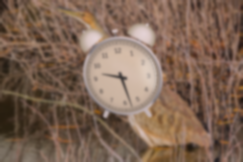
9,28
